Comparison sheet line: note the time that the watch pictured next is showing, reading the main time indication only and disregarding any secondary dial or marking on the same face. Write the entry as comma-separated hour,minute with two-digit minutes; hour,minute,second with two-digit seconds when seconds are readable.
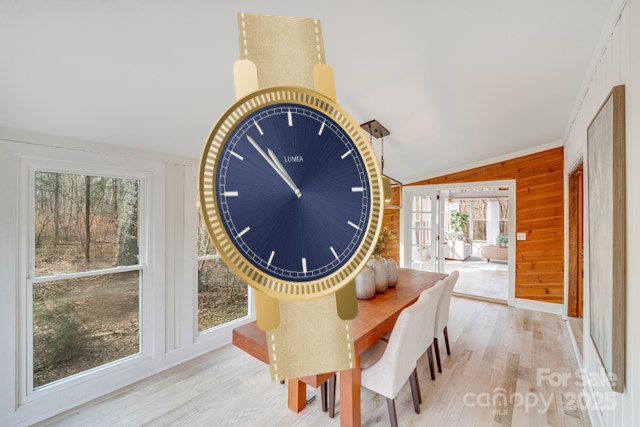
10,53
